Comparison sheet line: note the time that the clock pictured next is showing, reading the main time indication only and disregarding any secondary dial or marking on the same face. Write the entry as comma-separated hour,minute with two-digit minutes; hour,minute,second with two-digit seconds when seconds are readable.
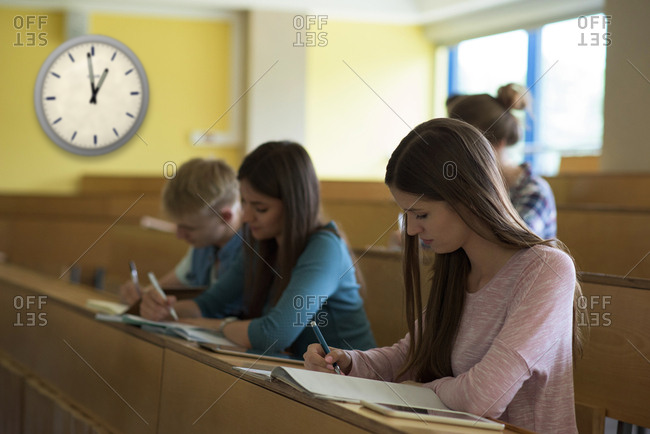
12,59
